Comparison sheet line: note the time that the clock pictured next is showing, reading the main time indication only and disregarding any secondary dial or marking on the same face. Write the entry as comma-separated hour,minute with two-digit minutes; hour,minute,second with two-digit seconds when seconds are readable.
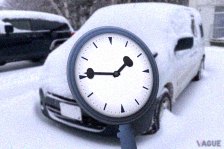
1,46
